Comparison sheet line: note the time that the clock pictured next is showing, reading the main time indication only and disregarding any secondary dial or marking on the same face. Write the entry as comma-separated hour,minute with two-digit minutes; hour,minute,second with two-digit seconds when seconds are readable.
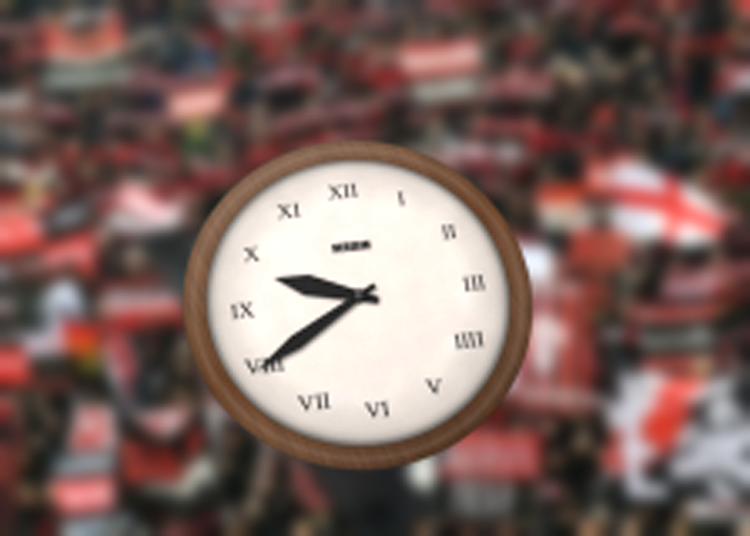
9,40
